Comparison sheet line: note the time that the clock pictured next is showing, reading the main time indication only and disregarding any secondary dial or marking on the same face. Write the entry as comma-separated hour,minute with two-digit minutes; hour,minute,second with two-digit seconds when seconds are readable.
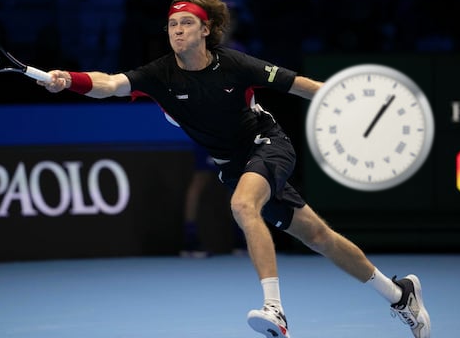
1,06
